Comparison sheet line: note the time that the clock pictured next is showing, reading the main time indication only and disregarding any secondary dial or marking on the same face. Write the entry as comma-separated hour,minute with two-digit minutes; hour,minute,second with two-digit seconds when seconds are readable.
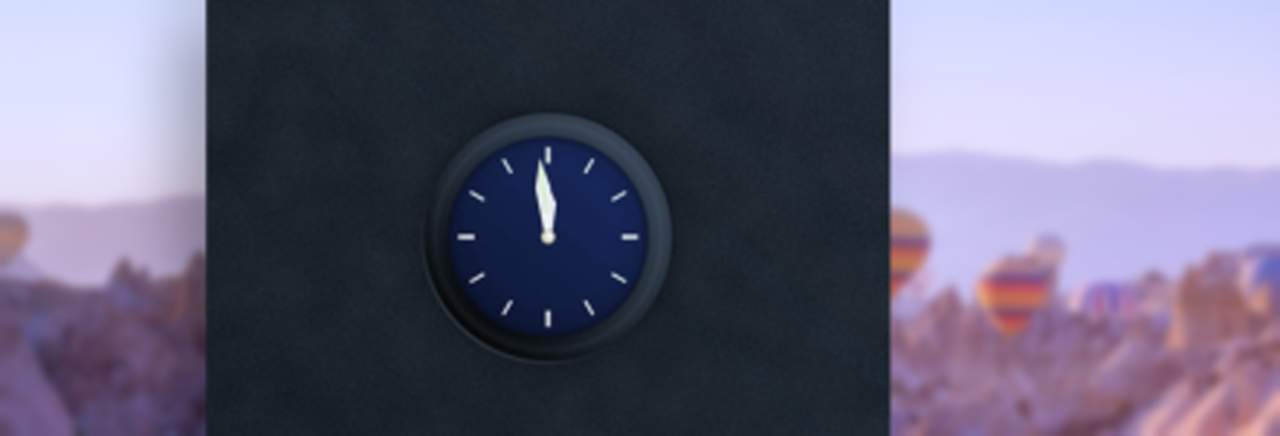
11,59
